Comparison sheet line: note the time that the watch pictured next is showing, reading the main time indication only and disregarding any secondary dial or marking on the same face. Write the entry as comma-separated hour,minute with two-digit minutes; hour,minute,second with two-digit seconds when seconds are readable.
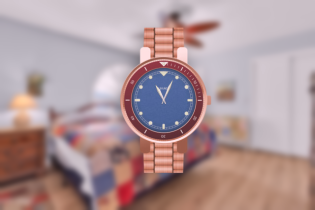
11,04
